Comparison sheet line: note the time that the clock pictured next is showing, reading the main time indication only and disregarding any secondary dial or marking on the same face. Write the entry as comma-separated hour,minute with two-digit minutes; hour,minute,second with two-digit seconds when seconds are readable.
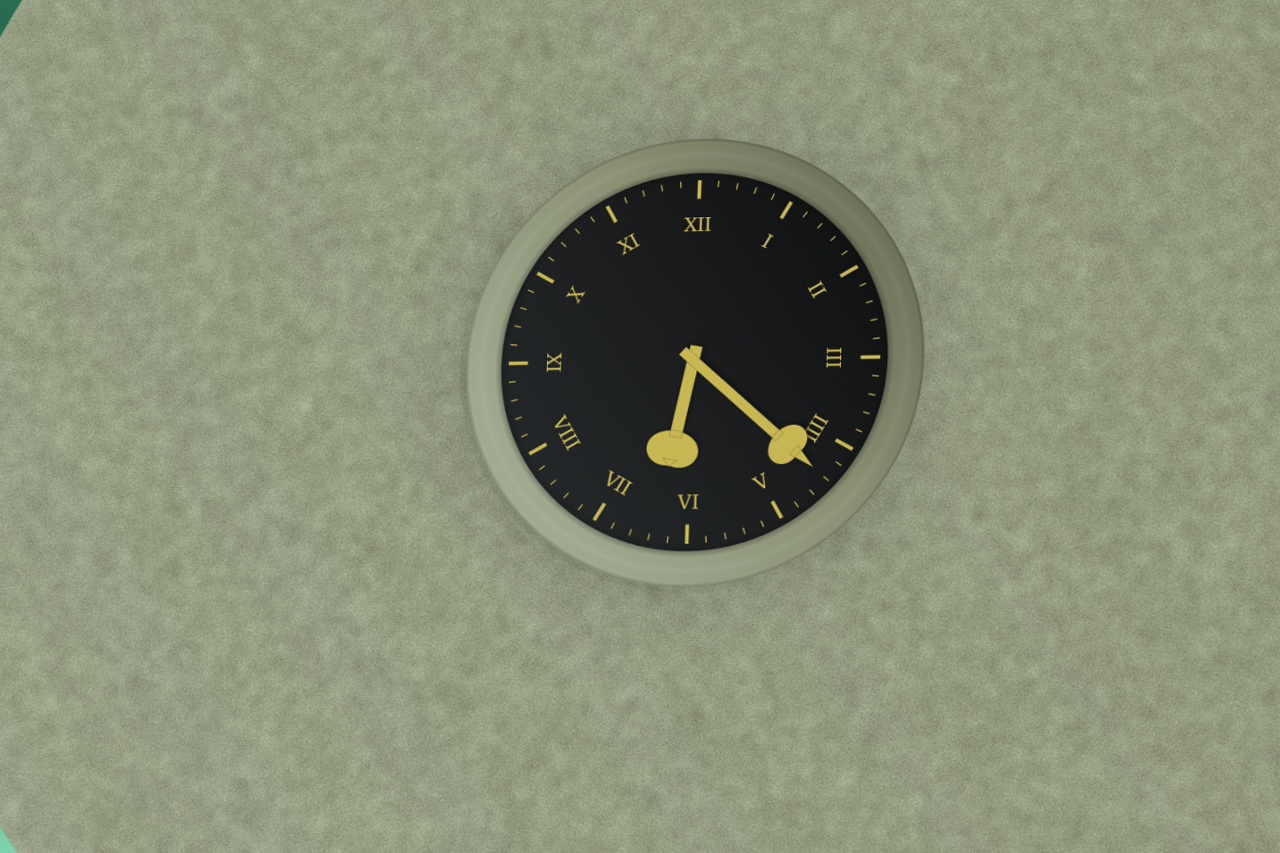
6,22
